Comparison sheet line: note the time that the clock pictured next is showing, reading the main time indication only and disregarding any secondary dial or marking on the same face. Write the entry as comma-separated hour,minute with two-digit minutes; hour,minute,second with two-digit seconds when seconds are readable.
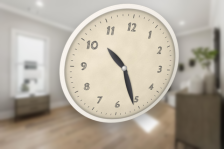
10,26
